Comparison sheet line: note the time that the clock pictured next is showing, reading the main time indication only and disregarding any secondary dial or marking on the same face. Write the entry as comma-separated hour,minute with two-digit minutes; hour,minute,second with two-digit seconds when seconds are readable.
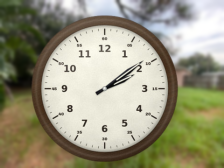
2,09
